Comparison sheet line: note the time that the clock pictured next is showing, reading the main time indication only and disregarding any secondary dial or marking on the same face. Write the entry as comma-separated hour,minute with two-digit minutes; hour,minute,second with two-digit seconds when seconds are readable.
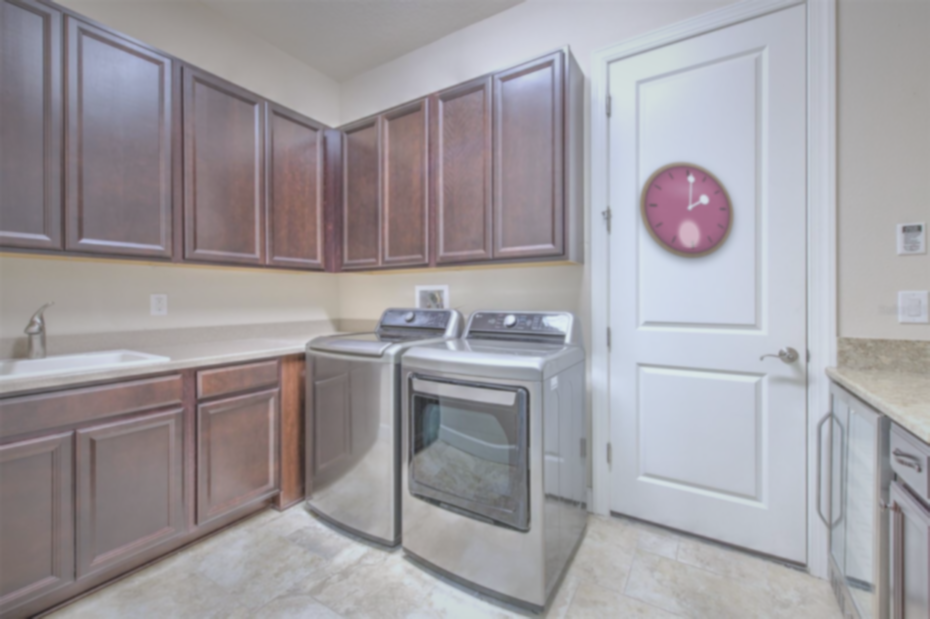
2,01
